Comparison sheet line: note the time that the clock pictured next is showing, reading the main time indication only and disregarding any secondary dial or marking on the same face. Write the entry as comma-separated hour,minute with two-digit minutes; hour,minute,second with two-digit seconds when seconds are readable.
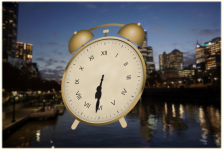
6,31
